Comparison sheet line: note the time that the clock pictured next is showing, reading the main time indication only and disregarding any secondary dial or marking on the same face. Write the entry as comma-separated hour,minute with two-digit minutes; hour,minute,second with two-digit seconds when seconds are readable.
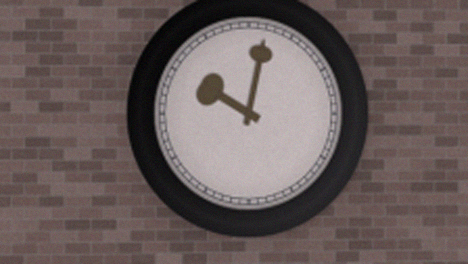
10,02
